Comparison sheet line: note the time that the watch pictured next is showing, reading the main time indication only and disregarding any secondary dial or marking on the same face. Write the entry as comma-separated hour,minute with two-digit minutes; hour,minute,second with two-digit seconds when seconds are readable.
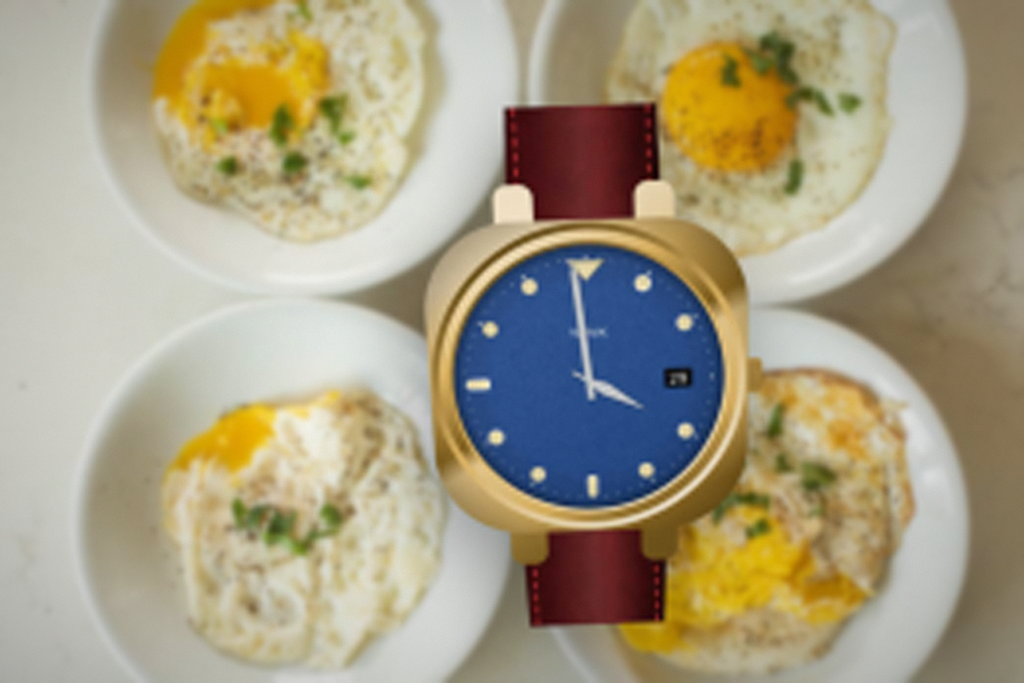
3,59
